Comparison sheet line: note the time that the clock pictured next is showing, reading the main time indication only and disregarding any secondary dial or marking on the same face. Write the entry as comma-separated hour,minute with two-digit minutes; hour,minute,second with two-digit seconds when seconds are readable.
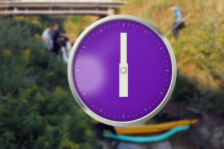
6,00
